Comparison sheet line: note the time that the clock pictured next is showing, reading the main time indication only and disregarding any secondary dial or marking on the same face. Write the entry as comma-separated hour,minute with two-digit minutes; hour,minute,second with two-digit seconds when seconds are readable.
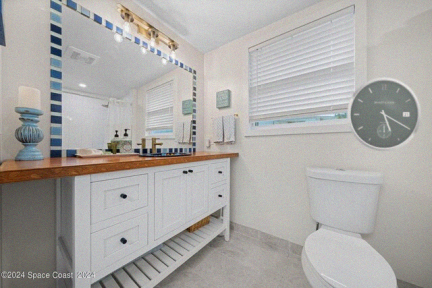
5,20
